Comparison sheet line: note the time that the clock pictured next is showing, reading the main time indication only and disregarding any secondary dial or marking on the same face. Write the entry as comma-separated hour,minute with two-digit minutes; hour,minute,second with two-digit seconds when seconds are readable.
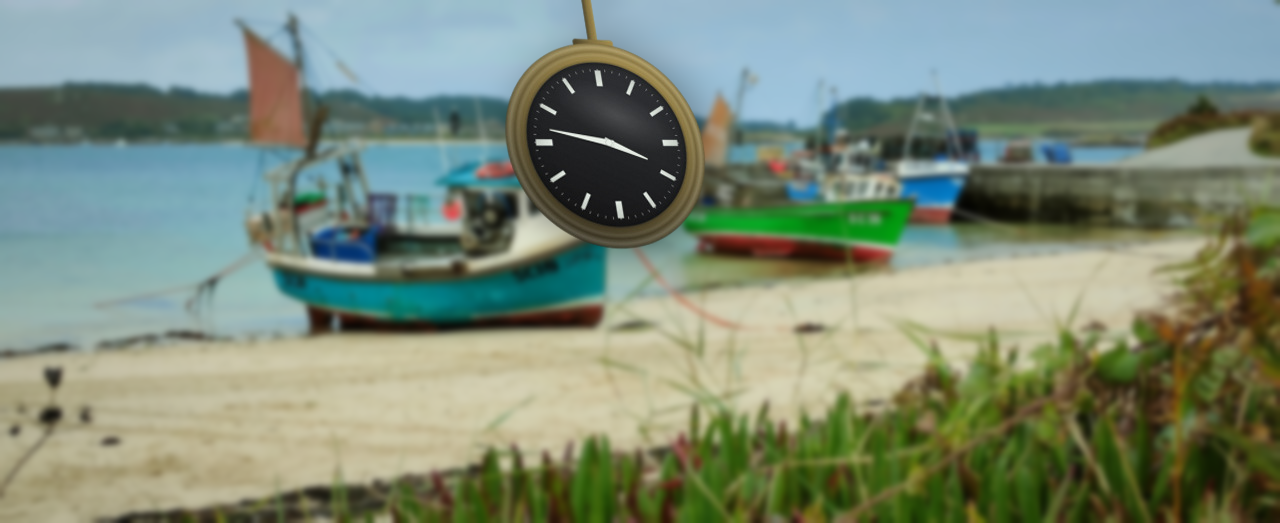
3,47
